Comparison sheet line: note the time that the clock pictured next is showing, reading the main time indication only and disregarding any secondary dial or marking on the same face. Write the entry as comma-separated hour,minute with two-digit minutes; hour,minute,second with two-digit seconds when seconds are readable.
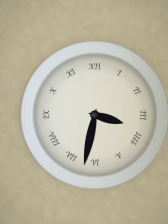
3,32
